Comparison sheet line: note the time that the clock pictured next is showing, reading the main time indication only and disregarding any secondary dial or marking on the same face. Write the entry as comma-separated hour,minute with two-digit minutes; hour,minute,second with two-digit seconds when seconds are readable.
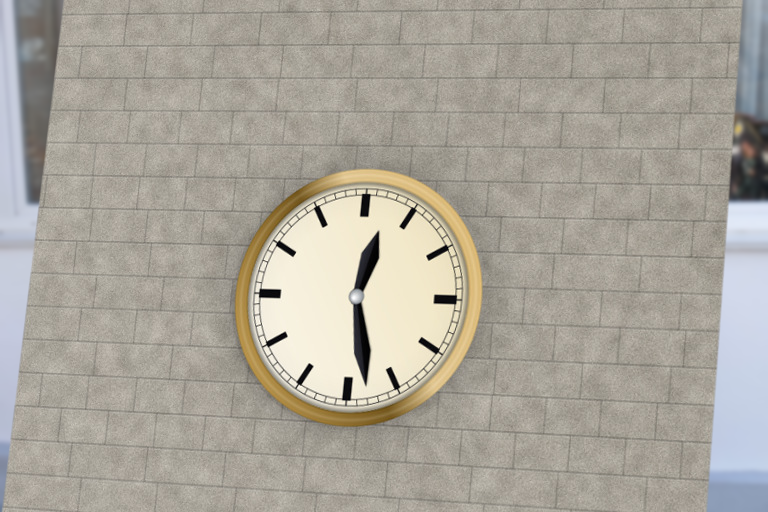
12,28
